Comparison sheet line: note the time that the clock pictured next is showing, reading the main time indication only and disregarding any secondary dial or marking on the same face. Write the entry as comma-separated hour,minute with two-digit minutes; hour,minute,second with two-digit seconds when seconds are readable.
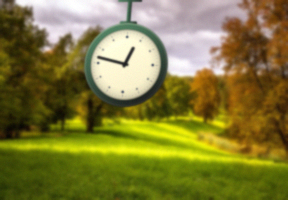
12,47
